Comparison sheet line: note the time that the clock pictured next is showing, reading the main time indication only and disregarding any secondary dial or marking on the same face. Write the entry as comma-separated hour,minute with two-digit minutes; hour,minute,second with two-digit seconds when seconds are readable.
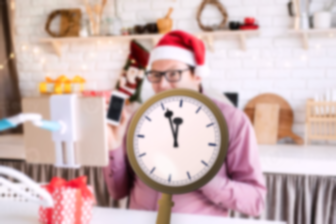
11,56
